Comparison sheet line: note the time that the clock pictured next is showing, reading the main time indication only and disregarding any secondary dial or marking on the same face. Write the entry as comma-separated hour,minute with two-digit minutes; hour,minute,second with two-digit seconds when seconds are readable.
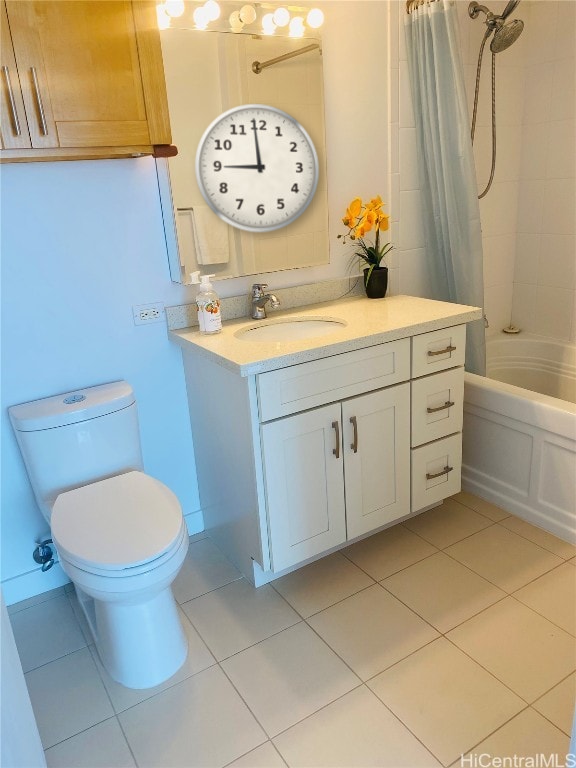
8,59
